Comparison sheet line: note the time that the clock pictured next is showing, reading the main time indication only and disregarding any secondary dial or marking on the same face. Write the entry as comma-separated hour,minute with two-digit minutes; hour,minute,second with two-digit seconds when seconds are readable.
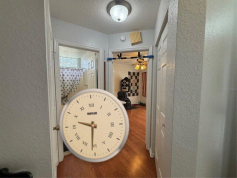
9,31
